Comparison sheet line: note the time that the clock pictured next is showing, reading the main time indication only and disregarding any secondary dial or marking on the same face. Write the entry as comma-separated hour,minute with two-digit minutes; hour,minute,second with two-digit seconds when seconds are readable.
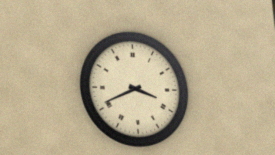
3,41
